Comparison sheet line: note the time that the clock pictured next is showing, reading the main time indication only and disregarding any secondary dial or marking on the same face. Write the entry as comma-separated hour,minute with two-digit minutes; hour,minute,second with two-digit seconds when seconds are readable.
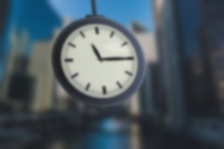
11,15
